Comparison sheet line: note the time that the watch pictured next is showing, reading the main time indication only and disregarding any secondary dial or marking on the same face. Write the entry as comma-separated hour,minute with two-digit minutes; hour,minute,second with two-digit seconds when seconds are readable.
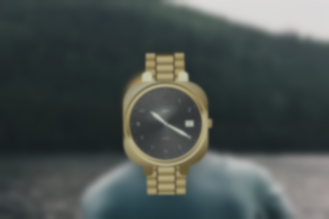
10,20
